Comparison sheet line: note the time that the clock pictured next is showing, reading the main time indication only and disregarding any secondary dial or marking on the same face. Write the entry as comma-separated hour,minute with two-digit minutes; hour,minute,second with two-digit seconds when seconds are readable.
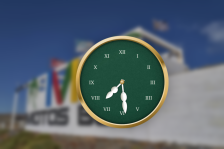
7,29
